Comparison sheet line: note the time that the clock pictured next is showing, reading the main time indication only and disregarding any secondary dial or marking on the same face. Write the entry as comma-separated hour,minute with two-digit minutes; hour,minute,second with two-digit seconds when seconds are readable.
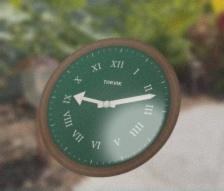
9,12
